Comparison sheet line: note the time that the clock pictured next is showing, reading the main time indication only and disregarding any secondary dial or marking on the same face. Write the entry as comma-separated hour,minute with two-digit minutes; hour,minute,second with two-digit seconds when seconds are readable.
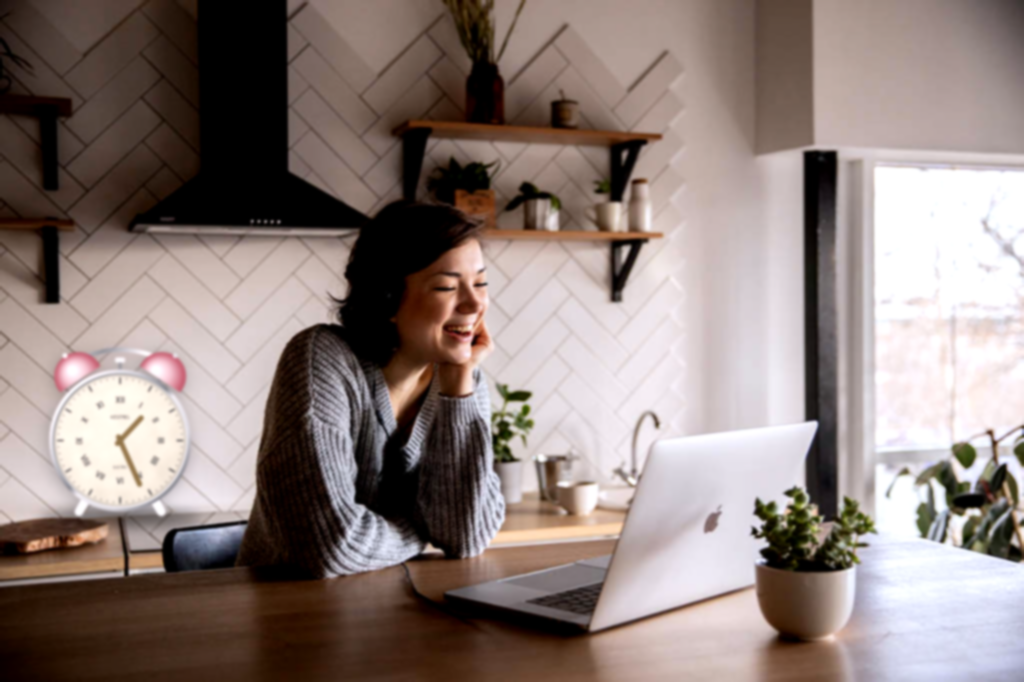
1,26
